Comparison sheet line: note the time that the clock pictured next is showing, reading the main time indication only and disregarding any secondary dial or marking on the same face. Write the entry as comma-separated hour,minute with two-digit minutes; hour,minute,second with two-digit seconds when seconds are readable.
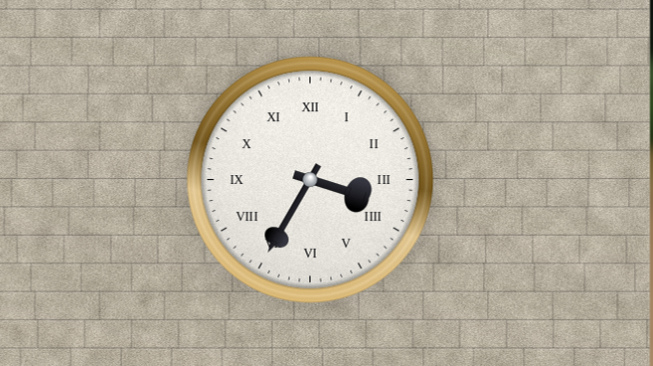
3,35
